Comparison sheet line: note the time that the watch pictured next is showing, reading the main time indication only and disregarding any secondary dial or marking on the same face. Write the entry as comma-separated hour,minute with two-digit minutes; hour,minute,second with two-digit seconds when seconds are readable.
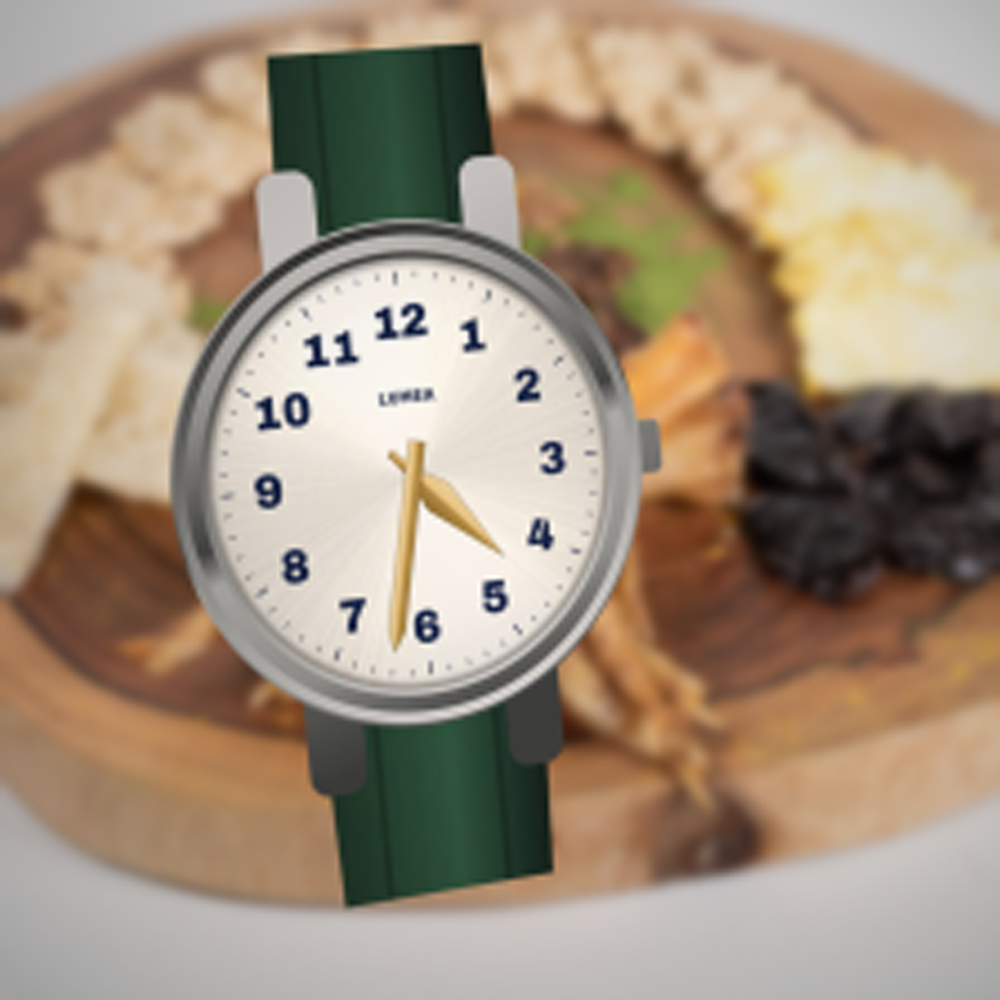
4,32
